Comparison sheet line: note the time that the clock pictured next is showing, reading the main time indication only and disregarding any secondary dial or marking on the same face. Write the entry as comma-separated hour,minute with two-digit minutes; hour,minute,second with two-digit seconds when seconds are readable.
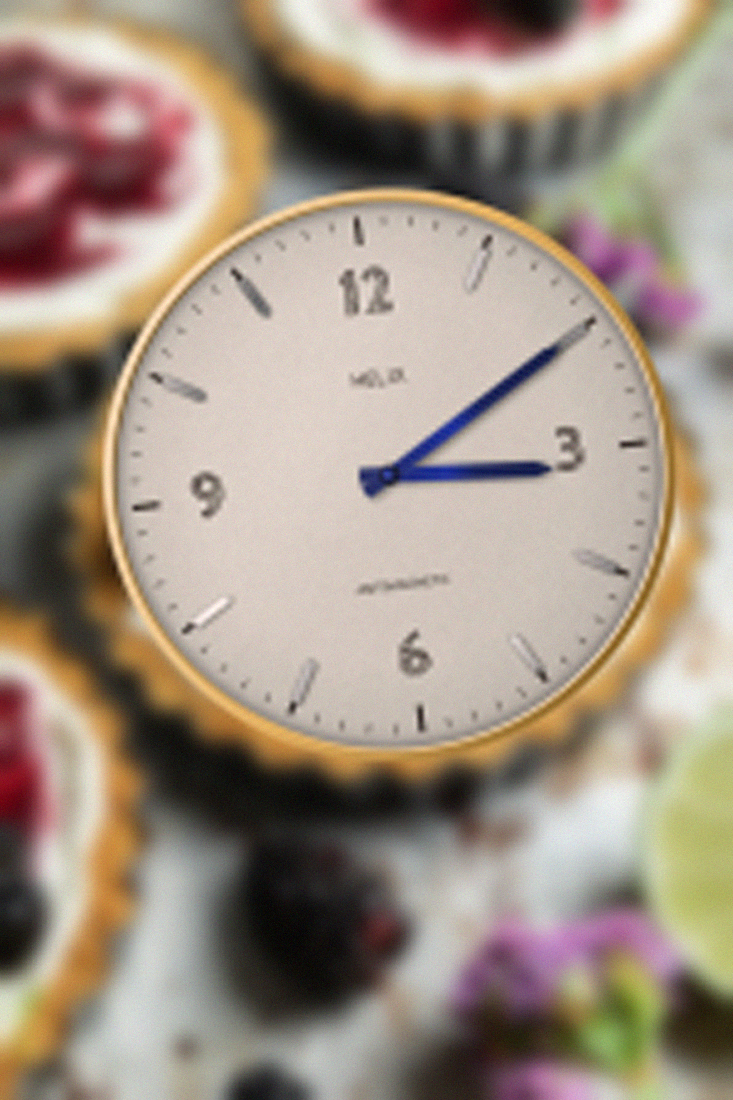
3,10
